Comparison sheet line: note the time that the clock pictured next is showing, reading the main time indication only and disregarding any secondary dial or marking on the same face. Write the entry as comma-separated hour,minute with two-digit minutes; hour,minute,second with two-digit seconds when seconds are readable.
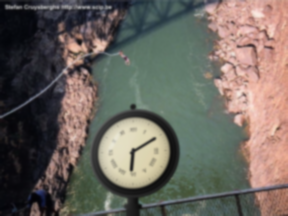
6,10
